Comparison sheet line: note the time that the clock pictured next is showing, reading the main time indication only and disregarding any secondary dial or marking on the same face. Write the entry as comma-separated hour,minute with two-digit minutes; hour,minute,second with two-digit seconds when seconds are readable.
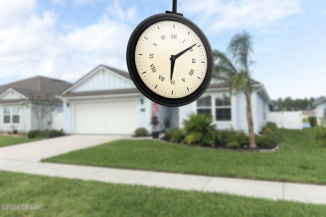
6,09
